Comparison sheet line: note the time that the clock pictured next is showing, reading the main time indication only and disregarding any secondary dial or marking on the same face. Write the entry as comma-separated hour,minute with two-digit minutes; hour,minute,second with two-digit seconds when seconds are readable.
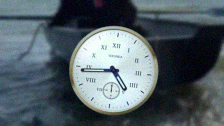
4,44
